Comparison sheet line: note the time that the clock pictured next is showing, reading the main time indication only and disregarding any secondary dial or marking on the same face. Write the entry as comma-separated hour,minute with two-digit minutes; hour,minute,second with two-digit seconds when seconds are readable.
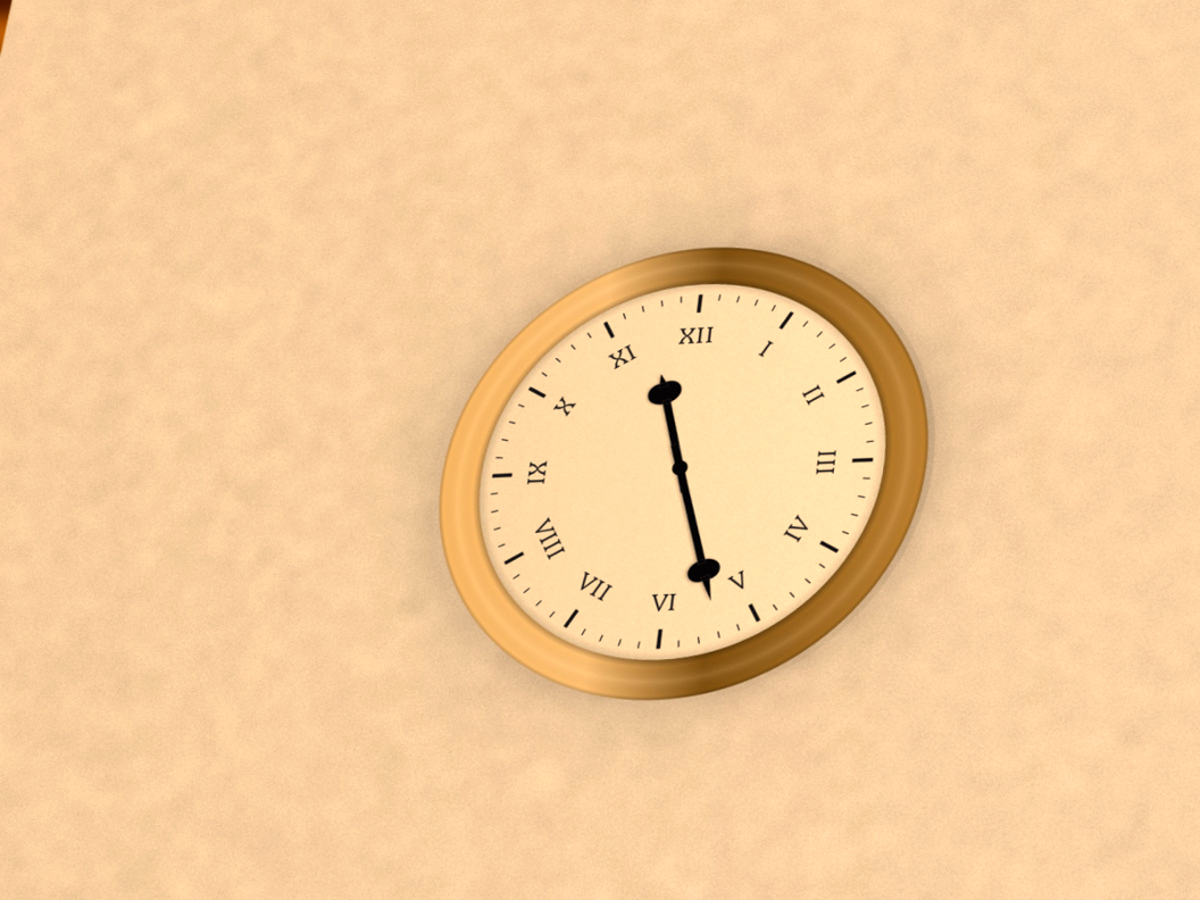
11,27
